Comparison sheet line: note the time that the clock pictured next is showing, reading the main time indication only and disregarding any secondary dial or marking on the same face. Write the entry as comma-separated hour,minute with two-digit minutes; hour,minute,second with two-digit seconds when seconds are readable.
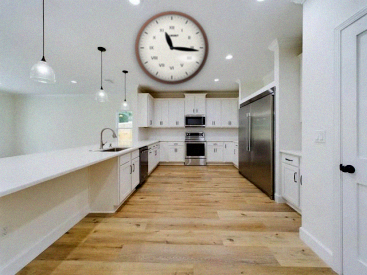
11,16
